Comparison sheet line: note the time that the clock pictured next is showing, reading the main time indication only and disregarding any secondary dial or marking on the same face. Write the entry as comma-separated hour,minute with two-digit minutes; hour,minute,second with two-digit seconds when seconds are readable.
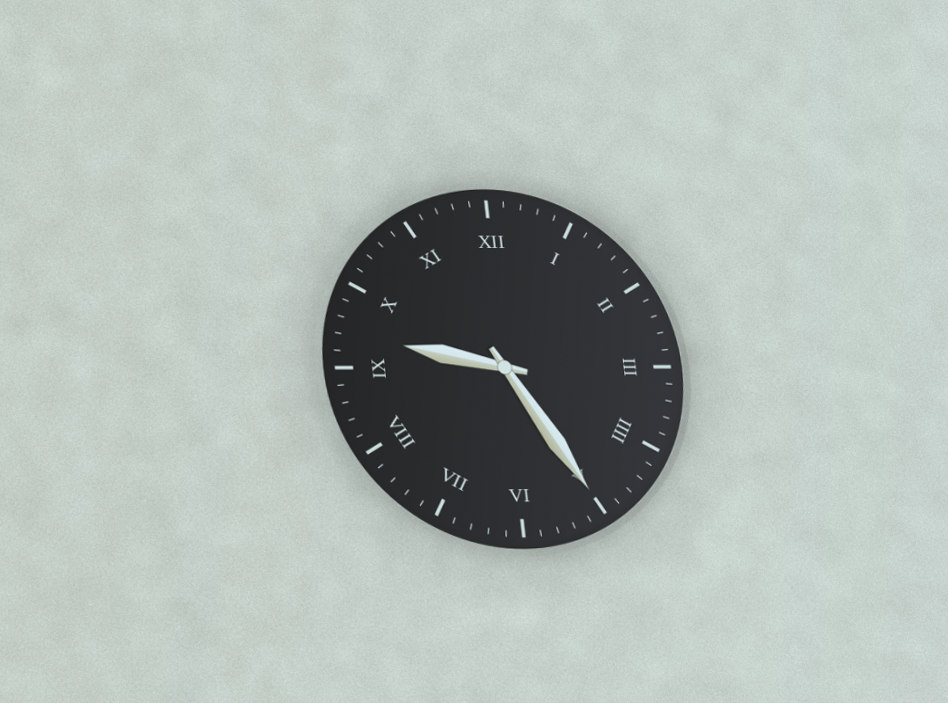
9,25
